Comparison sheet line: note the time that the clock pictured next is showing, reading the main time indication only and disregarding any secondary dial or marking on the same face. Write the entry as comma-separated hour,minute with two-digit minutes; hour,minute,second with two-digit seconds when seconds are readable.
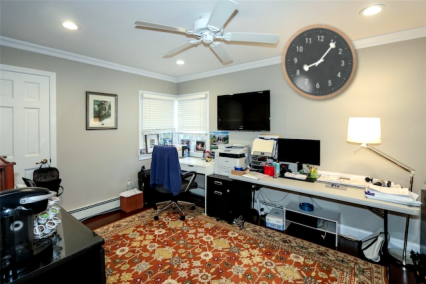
8,06
